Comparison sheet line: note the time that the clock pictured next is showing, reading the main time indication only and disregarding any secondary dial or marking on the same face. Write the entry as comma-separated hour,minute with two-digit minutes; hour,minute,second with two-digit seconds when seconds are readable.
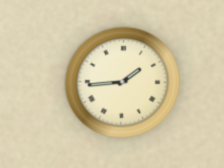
1,44
